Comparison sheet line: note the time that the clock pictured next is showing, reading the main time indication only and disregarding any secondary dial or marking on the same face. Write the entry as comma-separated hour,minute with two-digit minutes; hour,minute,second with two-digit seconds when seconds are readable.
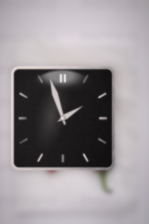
1,57
